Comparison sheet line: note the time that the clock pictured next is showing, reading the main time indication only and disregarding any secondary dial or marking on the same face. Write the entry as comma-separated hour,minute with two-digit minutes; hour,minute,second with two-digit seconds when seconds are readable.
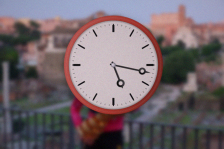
5,17
